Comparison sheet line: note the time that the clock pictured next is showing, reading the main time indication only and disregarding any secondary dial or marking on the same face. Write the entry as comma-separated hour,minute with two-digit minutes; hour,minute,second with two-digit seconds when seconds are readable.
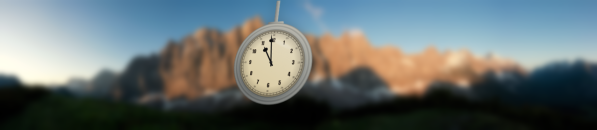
10,59
